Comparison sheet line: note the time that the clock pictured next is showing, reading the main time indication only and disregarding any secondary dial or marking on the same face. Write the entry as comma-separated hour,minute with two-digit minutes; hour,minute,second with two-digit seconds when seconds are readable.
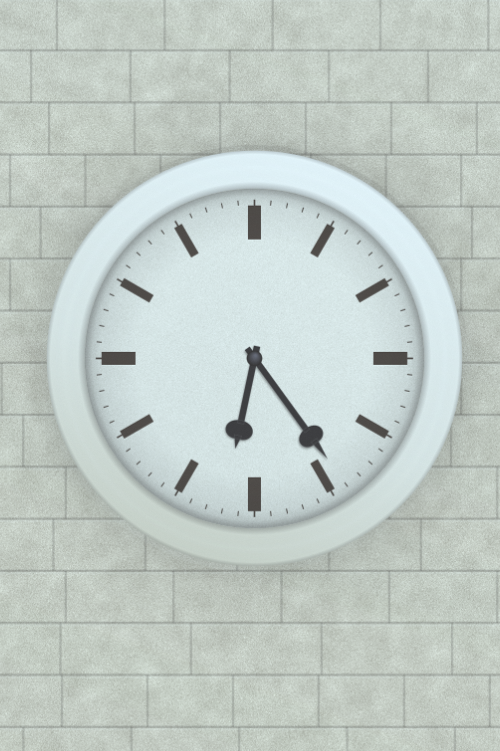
6,24
